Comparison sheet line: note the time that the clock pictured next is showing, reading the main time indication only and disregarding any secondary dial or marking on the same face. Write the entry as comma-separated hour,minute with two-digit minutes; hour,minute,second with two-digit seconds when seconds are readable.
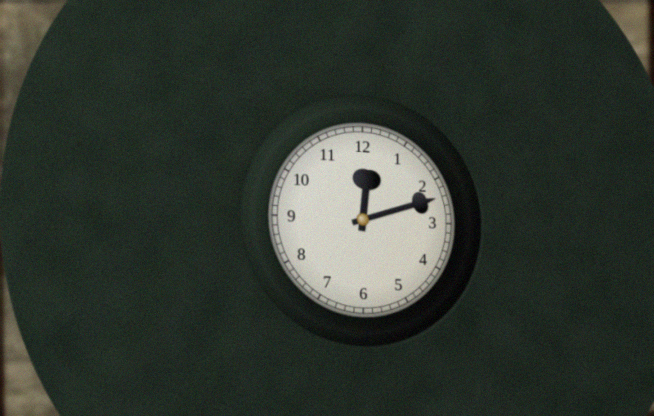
12,12
